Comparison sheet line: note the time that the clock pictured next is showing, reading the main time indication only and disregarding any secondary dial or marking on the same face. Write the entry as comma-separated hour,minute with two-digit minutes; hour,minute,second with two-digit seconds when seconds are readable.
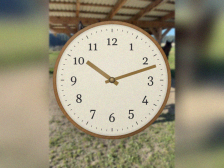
10,12
